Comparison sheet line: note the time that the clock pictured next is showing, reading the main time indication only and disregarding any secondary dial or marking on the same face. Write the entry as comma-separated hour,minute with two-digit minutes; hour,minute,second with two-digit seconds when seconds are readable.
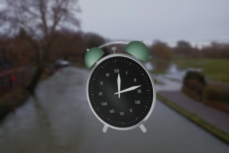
12,13
